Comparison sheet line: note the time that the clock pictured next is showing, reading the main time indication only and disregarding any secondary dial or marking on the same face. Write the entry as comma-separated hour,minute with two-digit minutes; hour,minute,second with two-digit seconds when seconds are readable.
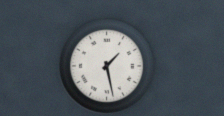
1,28
